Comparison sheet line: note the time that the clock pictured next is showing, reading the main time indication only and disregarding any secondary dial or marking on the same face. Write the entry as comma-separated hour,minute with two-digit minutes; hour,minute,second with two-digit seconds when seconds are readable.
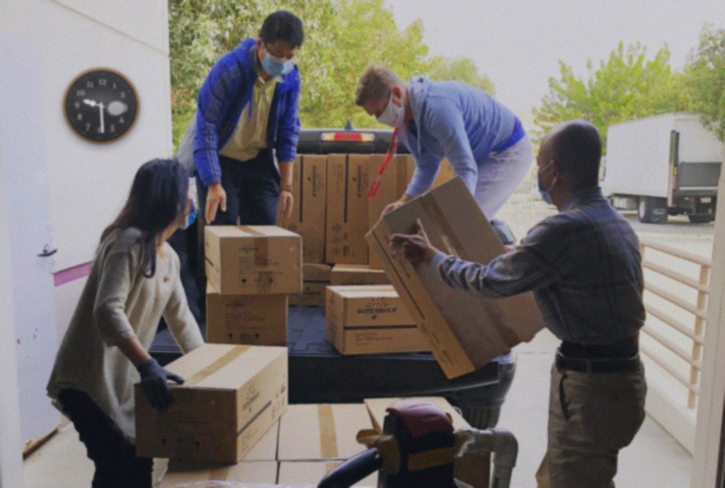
9,29
